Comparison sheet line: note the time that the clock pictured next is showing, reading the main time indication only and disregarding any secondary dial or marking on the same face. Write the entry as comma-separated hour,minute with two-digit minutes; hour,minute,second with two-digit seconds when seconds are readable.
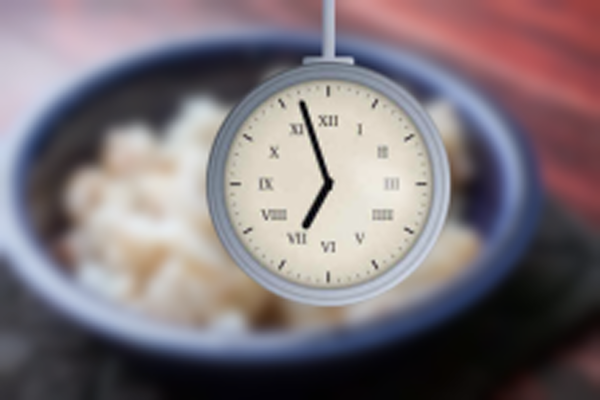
6,57
